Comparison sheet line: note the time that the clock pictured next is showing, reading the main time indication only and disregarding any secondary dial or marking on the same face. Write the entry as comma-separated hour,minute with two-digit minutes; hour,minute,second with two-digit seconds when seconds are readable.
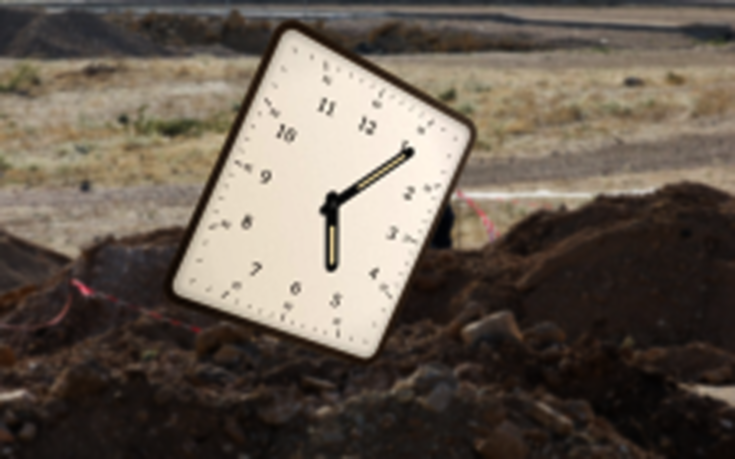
5,06
